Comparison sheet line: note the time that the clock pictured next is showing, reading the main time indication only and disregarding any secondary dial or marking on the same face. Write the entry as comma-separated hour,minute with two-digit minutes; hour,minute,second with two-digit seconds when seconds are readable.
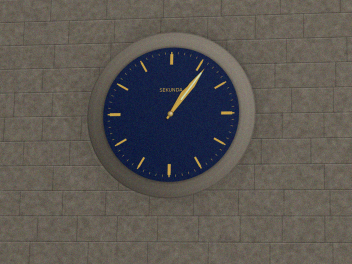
1,06
